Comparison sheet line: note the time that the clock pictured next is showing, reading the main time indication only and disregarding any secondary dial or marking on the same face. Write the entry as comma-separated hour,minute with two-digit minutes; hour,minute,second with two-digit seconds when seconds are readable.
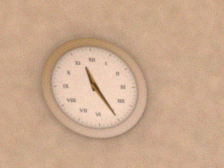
11,25
